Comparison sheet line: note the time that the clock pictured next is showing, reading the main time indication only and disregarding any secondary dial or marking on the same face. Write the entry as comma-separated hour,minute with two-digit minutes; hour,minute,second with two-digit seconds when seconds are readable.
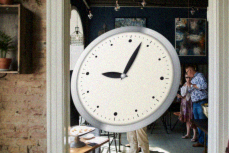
9,03
